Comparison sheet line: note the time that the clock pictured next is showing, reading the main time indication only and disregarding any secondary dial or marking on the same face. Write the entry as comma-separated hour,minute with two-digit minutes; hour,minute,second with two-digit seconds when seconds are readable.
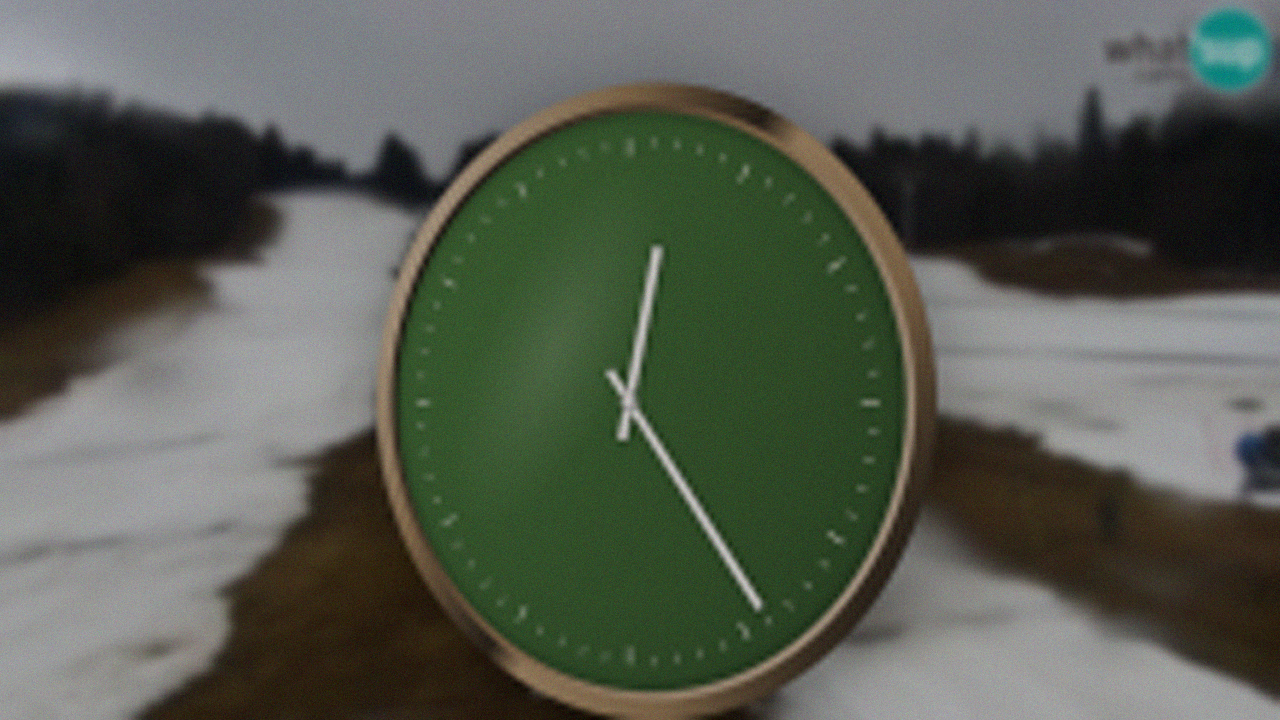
12,24
